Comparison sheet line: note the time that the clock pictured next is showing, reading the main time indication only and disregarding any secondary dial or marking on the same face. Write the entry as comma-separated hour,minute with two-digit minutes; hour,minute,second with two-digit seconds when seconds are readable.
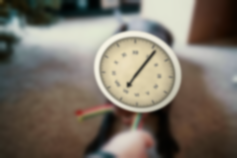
7,06
